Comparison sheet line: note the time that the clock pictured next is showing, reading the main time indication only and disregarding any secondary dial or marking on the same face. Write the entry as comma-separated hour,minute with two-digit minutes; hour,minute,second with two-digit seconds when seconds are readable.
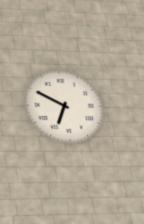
6,50
